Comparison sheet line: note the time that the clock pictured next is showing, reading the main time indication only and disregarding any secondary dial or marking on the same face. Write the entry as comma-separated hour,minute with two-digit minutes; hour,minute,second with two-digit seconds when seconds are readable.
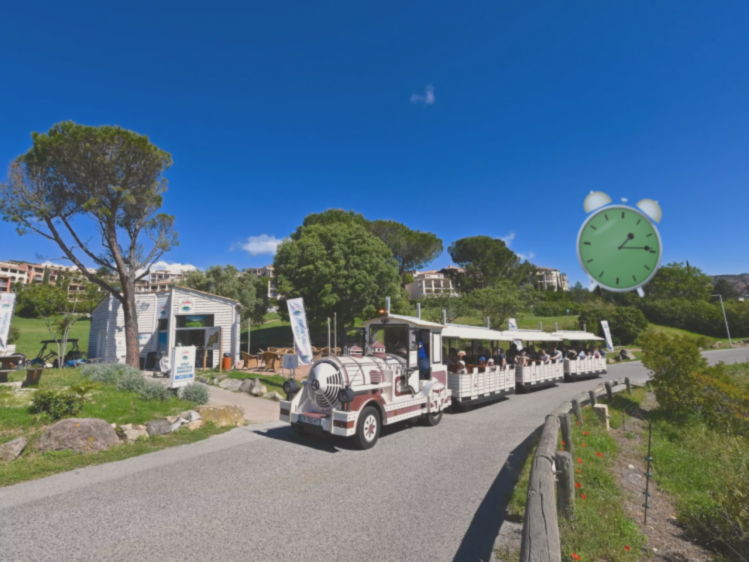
1,14
